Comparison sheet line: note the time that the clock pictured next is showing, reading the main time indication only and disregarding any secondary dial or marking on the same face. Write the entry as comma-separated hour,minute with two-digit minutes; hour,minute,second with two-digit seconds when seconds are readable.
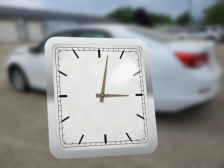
3,02
